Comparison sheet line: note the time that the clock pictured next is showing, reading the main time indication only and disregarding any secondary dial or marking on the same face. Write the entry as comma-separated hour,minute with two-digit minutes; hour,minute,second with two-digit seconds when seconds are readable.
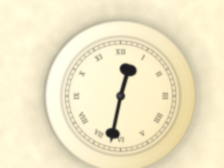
12,32
